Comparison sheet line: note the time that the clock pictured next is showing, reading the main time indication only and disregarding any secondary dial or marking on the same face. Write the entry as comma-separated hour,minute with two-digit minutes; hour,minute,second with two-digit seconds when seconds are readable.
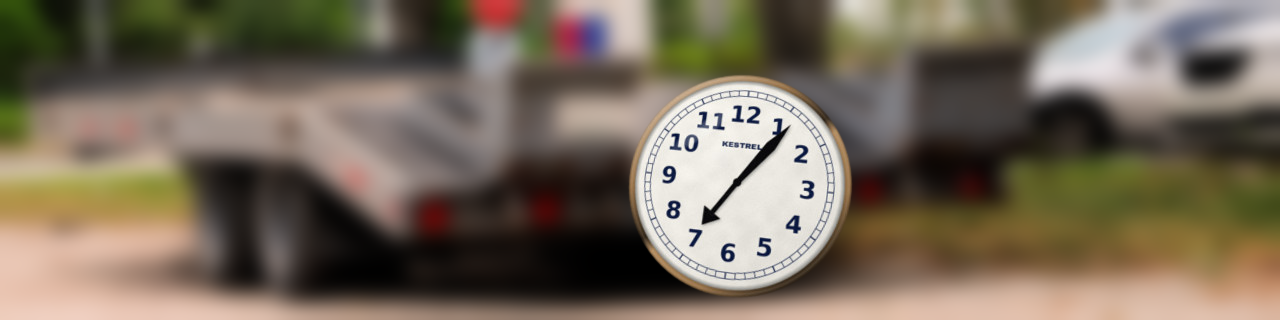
7,06
